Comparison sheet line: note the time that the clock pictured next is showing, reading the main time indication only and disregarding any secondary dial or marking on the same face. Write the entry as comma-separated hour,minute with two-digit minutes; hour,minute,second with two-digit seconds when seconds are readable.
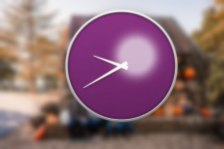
9,40
